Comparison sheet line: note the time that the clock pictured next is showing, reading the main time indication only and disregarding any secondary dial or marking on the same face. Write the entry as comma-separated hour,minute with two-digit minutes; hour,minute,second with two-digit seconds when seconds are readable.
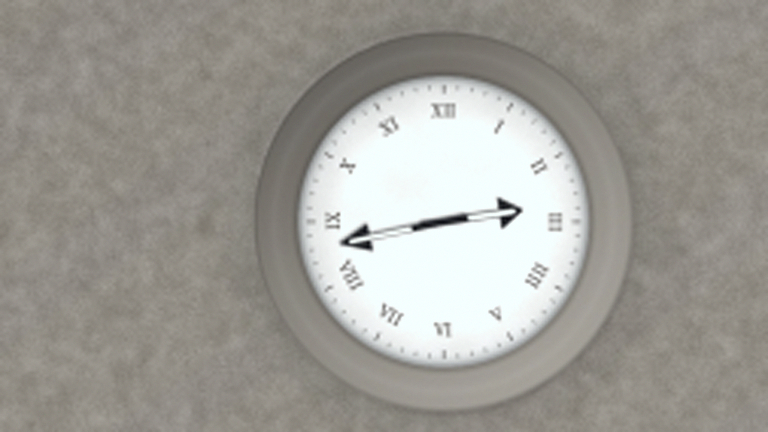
2,43
